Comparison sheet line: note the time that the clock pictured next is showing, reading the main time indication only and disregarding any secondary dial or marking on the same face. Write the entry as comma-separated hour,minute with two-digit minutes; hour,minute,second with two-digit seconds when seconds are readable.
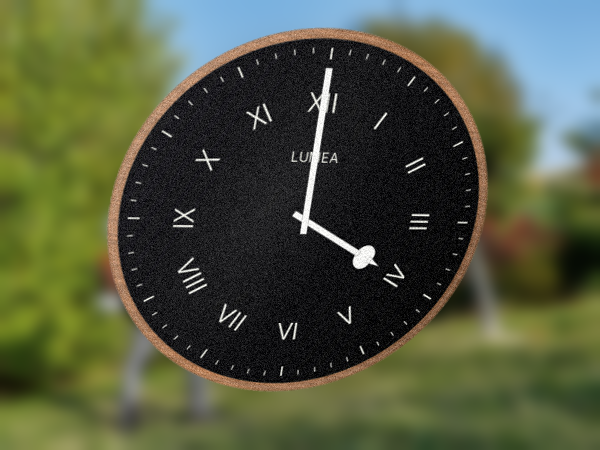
4,00
